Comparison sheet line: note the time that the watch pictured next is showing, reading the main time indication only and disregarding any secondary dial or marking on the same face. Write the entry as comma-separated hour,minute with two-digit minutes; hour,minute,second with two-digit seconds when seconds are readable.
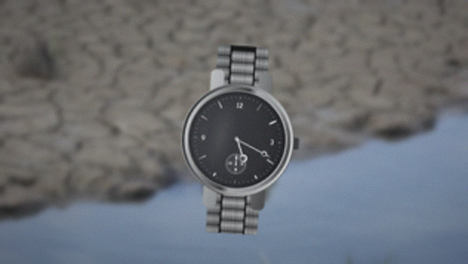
5,19
